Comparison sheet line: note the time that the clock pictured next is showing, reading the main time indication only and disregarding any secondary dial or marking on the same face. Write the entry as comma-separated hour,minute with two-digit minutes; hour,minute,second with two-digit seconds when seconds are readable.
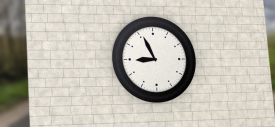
8,56
